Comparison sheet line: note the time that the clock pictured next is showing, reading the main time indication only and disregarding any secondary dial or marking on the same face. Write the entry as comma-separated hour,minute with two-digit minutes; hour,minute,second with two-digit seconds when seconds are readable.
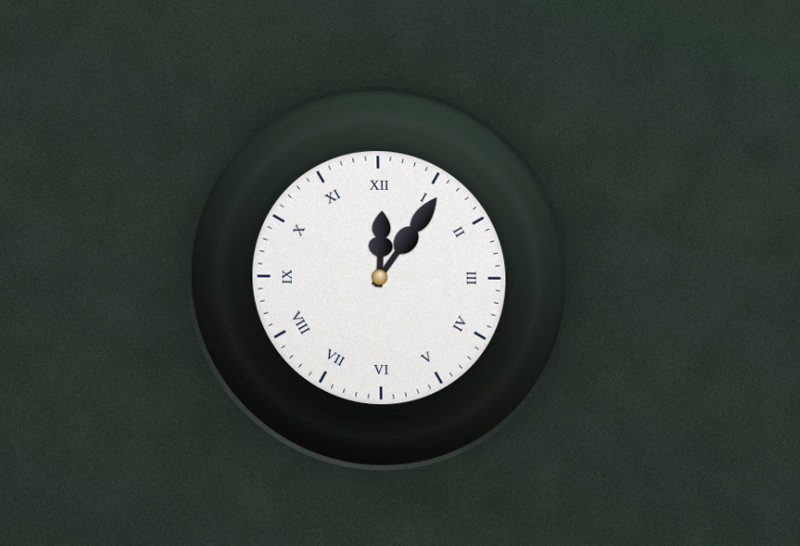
12,06
